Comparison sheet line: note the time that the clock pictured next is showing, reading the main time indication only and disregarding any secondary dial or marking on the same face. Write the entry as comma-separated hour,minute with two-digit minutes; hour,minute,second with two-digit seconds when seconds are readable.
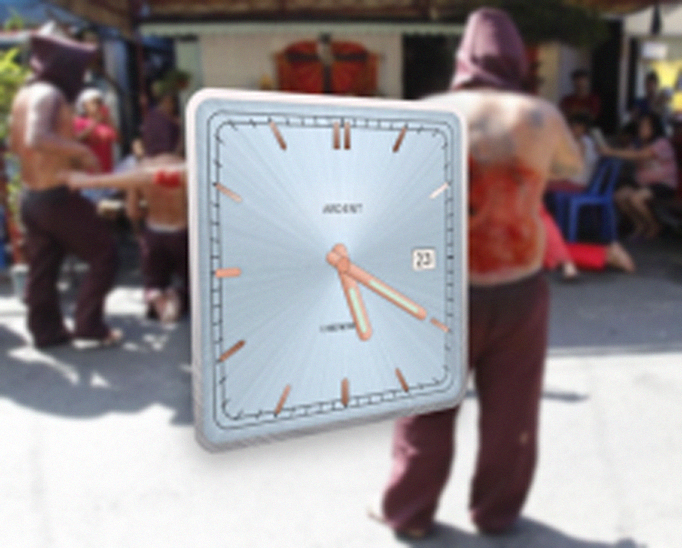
5,20
